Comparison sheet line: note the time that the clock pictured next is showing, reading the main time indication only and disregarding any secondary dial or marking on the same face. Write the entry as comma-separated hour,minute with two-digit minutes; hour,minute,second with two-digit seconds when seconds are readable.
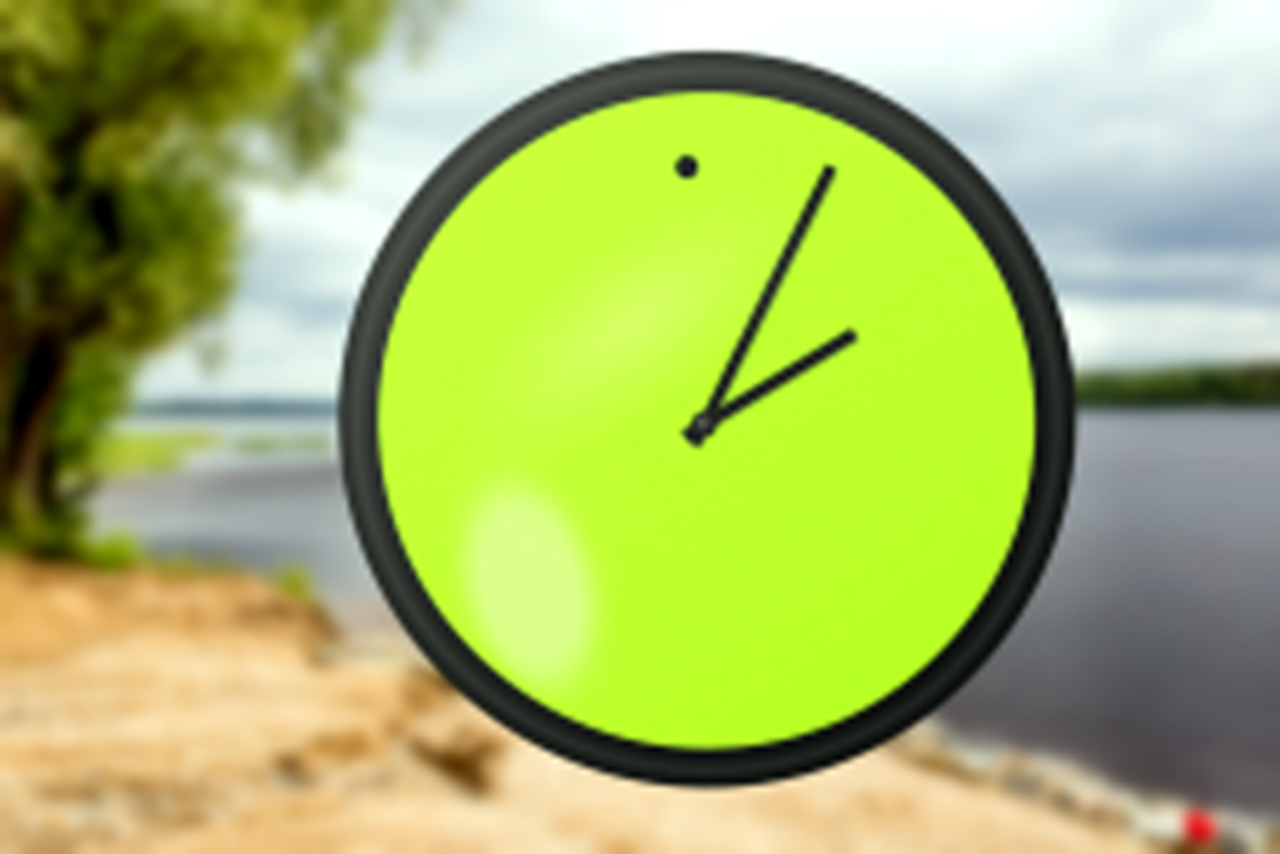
2,05
